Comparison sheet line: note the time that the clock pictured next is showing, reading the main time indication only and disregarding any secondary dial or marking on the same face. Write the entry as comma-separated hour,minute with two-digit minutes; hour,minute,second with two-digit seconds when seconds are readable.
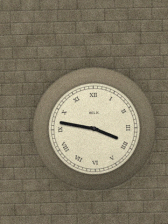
3,47
